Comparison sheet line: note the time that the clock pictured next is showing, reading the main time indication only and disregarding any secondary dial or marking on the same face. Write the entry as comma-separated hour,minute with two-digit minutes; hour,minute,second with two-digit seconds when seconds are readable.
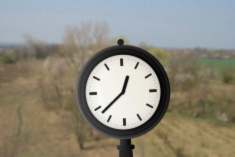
12,38
